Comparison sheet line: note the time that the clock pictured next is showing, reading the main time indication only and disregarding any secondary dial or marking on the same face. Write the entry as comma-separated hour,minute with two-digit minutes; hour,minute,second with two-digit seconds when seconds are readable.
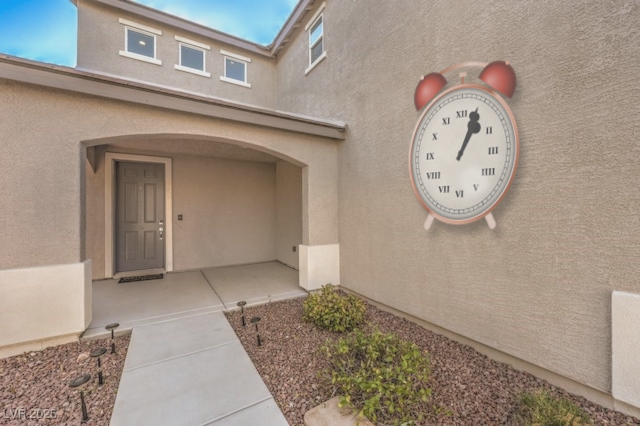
1,04
